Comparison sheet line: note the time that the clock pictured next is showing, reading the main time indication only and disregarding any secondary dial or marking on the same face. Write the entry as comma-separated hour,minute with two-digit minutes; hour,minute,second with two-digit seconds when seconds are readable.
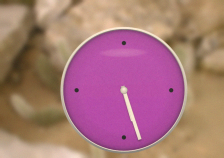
5,27
